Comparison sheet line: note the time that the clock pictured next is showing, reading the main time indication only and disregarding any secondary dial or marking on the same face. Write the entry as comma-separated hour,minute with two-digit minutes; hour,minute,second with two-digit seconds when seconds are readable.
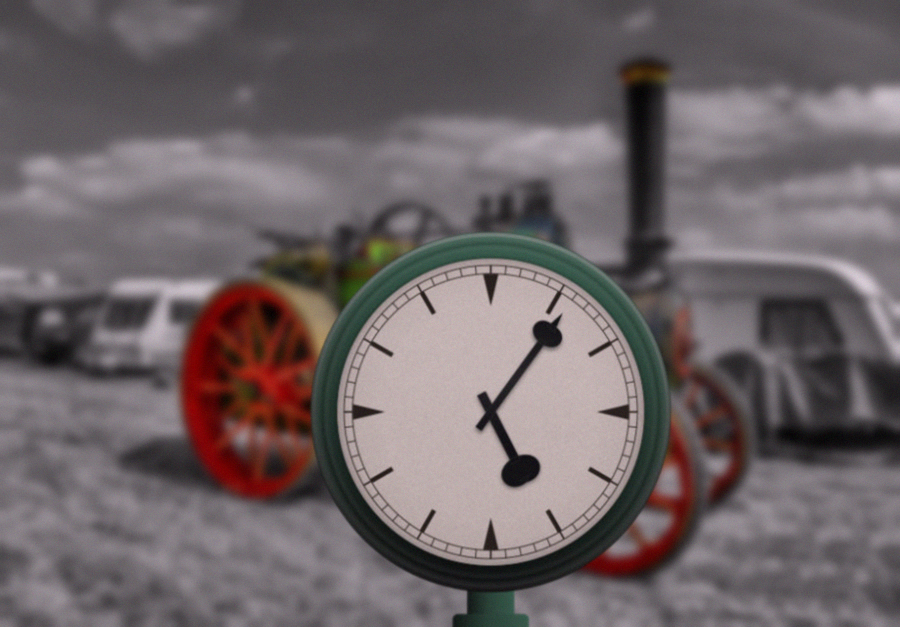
5,06
